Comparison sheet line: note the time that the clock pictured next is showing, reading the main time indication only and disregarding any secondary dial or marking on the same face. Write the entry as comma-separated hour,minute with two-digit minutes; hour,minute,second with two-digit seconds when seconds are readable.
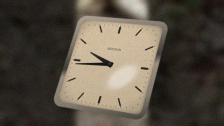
9,44
